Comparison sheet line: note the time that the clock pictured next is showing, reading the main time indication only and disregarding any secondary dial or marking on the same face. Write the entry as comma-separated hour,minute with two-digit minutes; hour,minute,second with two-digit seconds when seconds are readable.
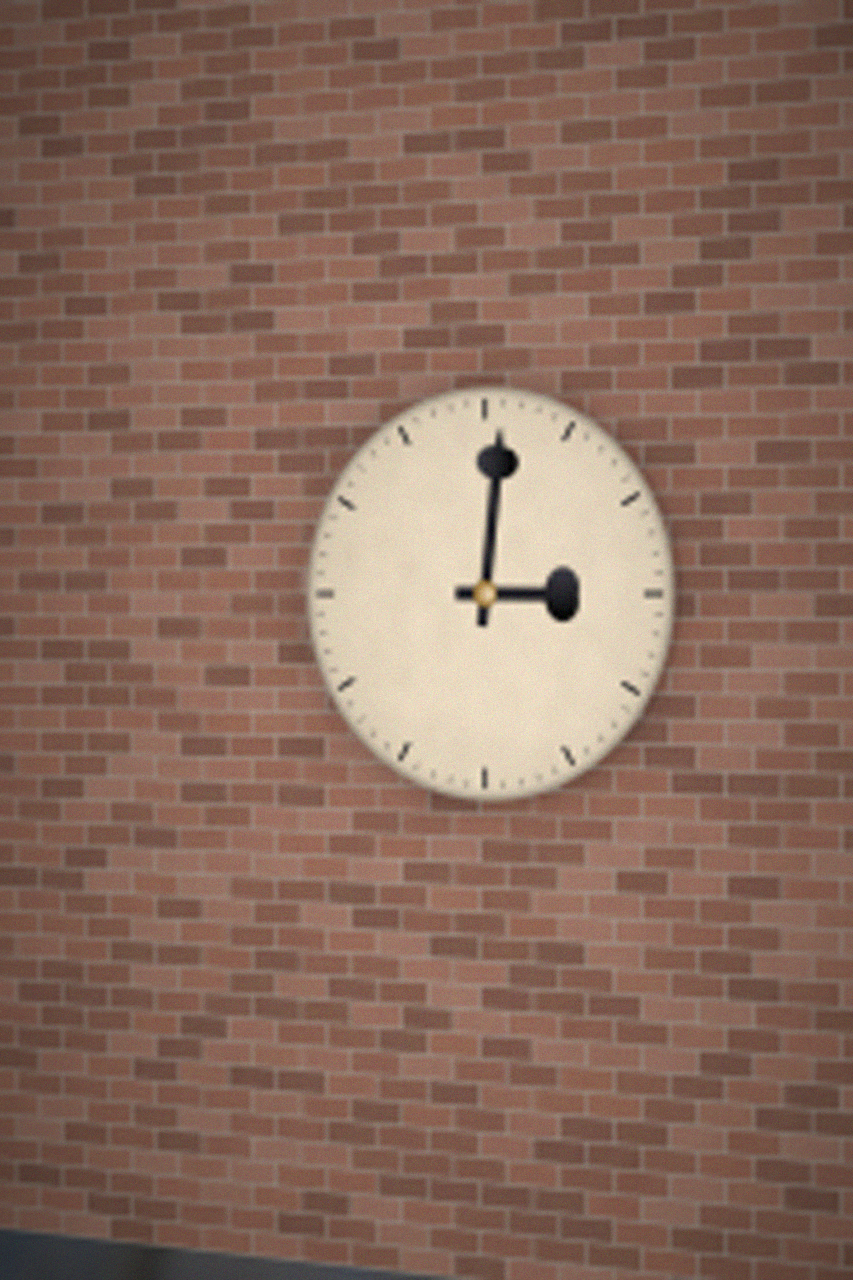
3,01
